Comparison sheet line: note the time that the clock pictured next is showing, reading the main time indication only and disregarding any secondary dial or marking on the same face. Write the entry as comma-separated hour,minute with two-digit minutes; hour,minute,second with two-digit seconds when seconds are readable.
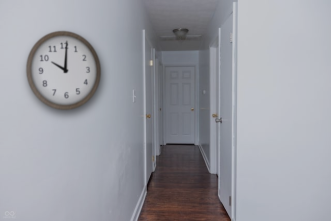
10,01
